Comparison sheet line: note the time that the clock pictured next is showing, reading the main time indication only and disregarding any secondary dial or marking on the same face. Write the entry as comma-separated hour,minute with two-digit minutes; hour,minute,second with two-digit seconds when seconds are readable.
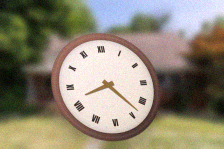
8,23
